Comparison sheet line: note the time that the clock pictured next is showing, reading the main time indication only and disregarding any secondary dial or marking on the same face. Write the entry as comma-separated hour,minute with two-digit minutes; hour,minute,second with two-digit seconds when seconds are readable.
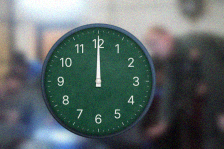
12,00
